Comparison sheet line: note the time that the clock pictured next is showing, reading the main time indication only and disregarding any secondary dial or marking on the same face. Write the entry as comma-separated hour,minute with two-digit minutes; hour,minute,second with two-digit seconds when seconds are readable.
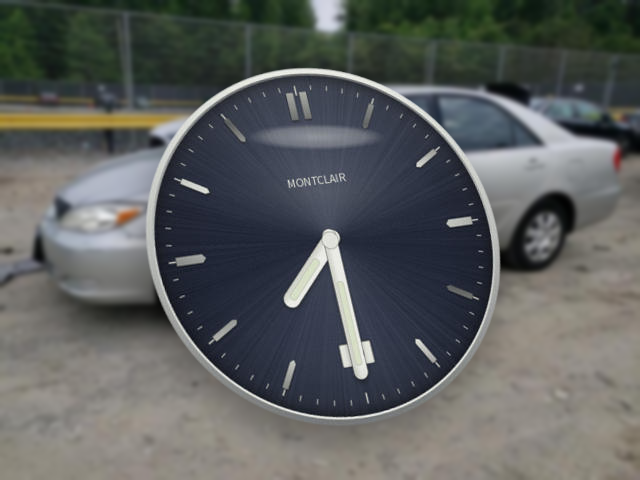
7,30
